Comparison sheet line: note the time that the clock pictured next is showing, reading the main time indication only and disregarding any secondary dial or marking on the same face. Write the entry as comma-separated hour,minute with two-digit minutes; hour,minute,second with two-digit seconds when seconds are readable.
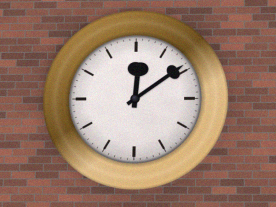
12,09
